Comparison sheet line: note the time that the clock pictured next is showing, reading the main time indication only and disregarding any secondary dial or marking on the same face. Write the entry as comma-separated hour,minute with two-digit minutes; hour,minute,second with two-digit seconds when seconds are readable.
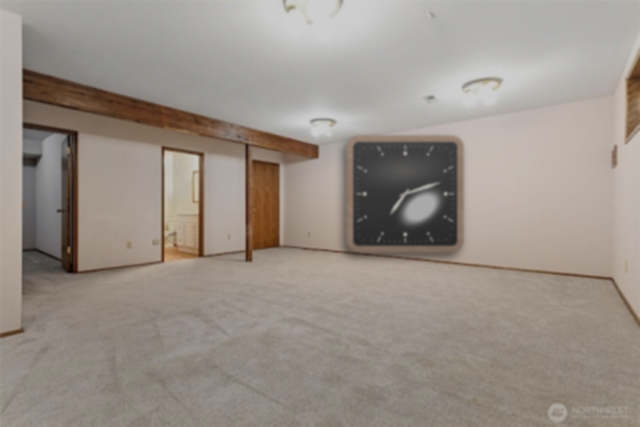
7,12
